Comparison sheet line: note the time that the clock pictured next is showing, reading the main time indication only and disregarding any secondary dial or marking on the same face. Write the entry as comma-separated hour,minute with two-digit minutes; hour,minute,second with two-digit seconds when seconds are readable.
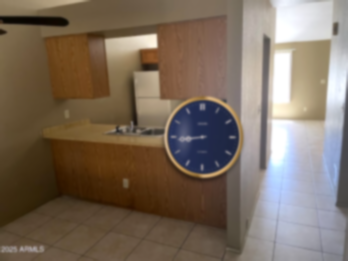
8,44
